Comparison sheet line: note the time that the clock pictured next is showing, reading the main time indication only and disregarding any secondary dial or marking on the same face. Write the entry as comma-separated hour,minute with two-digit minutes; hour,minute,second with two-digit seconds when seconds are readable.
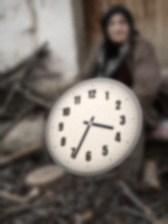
3,34
